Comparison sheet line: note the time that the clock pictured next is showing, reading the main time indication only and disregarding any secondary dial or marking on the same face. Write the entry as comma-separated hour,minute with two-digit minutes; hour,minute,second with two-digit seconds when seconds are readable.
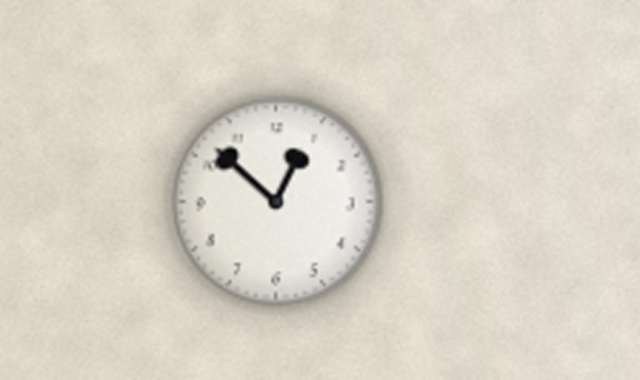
12,52
